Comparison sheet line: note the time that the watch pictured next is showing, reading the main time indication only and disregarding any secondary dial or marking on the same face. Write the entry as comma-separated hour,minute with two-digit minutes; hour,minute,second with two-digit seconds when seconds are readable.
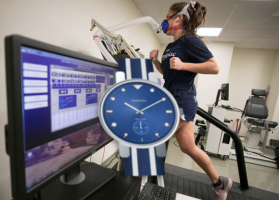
10,10
